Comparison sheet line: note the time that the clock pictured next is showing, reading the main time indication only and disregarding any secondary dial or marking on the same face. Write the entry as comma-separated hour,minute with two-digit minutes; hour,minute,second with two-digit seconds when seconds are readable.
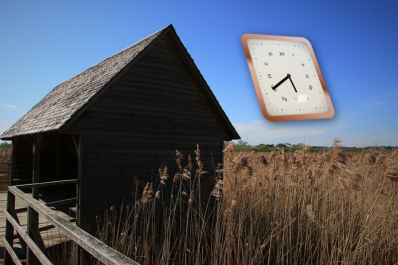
5,40
